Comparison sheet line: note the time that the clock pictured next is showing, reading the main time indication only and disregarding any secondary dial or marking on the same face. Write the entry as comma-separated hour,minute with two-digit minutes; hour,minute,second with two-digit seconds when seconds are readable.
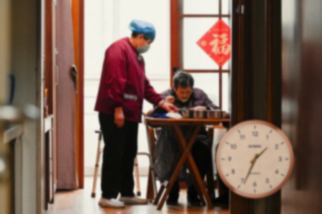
1,34
